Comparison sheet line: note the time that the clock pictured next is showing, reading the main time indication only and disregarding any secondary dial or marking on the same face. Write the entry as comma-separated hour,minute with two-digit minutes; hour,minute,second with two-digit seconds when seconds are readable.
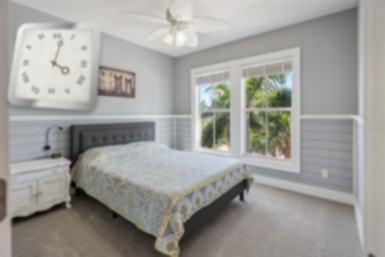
4,02
